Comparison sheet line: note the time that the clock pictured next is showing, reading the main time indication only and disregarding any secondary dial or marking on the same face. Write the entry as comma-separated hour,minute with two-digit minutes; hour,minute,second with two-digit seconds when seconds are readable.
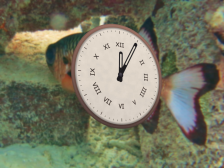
12,05
